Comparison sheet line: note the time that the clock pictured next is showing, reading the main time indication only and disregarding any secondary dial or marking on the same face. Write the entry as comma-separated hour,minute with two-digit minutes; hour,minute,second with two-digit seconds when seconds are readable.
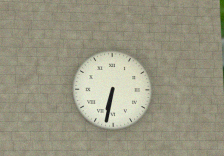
6,32
